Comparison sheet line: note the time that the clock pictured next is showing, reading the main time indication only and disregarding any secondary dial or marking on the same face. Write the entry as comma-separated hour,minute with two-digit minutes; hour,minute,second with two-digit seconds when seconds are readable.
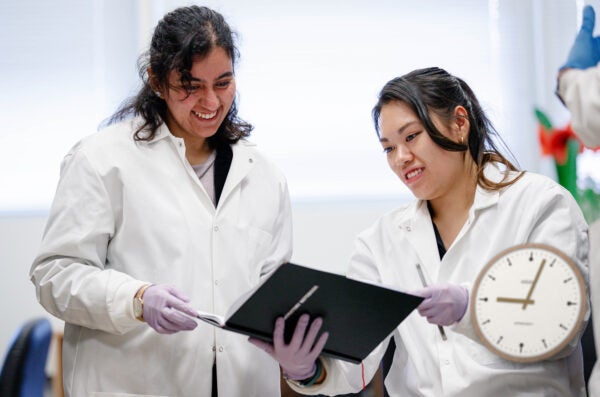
9,03
